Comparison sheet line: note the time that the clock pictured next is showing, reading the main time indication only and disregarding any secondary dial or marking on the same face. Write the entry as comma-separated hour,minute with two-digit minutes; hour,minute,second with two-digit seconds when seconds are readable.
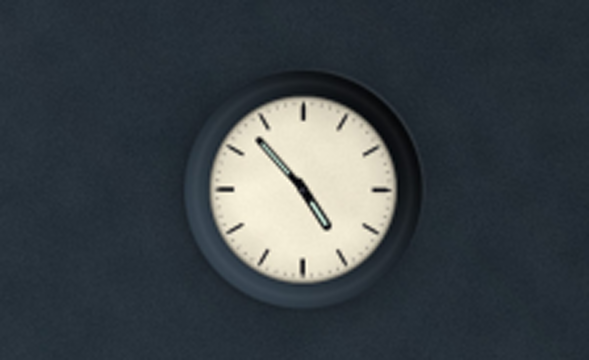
4,53
